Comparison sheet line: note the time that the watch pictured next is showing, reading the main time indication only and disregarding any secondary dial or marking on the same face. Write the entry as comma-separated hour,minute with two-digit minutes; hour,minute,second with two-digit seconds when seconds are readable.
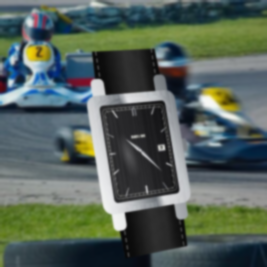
10,23
